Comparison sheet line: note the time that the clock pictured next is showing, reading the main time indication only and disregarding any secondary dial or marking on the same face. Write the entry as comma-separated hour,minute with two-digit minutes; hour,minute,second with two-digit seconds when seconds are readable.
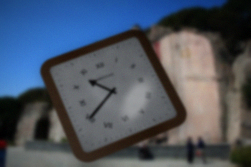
10,40
